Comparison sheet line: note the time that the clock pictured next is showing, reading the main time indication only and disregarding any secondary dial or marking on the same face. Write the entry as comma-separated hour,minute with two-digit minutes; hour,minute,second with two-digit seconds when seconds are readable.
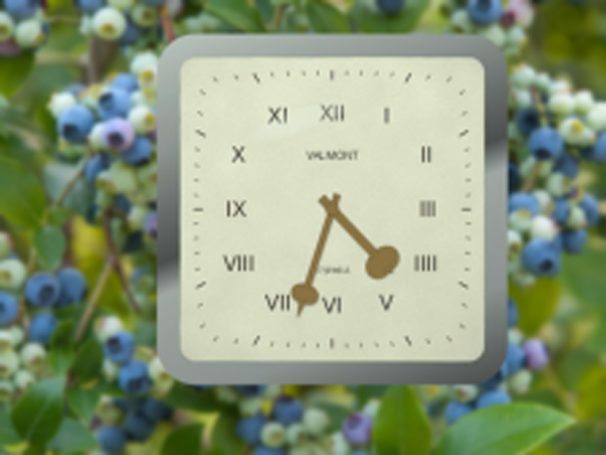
4,33
